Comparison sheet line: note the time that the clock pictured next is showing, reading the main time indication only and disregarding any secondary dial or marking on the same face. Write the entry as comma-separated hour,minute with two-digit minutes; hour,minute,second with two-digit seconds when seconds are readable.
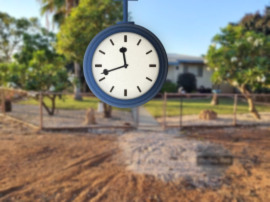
11,42
